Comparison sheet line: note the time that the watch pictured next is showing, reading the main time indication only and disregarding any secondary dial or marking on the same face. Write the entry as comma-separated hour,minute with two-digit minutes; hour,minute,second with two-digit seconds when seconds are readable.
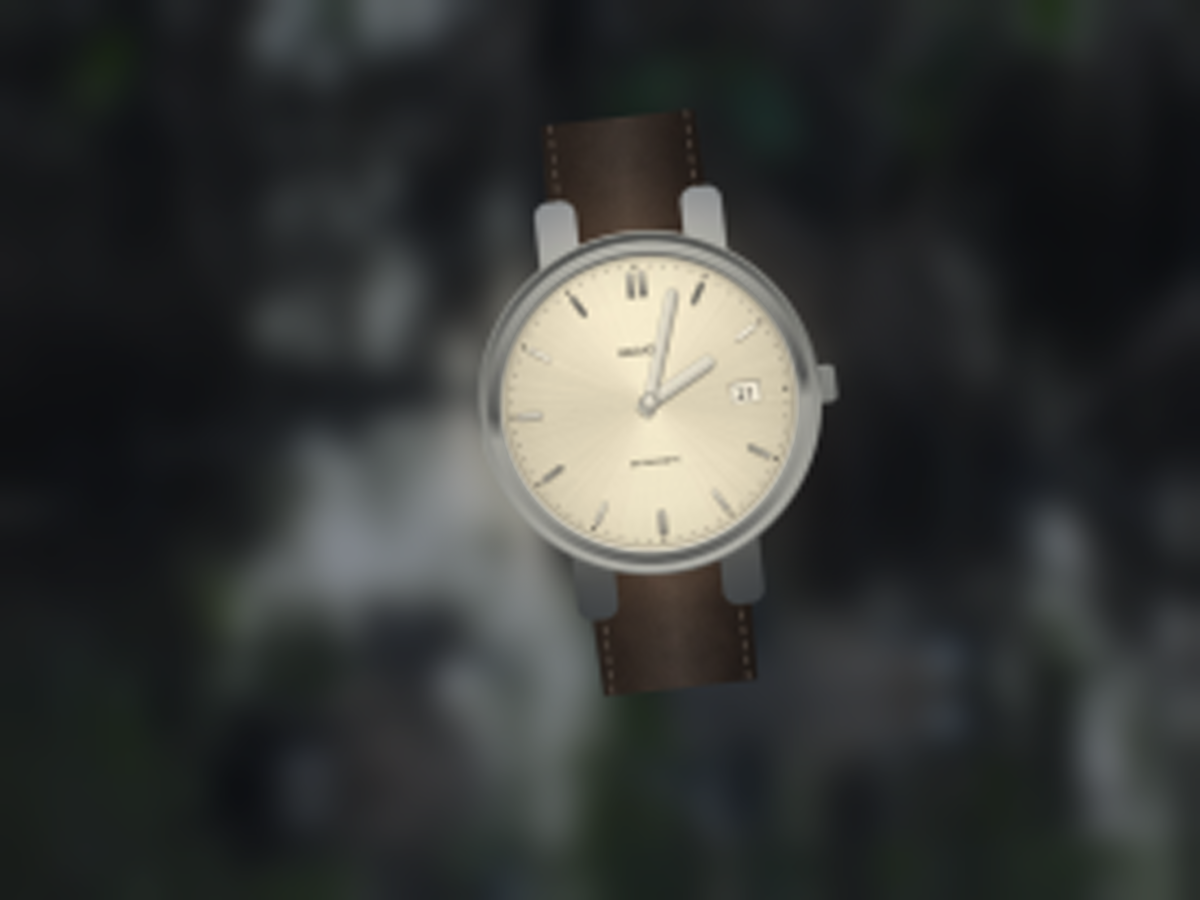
2,03
